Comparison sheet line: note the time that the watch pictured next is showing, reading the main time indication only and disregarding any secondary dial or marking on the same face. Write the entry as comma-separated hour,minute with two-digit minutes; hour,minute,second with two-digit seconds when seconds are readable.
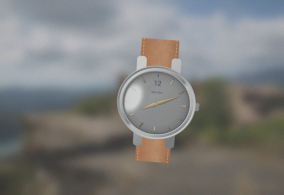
8,11
